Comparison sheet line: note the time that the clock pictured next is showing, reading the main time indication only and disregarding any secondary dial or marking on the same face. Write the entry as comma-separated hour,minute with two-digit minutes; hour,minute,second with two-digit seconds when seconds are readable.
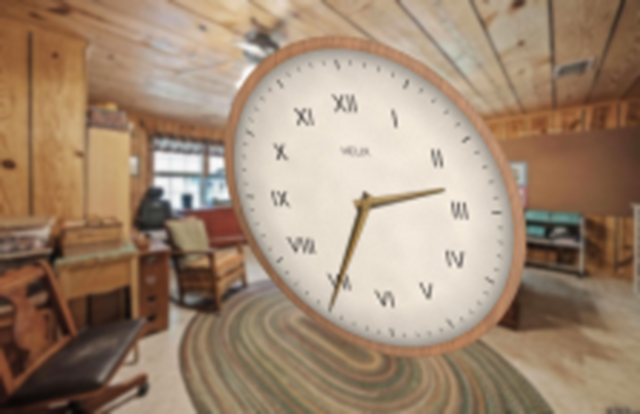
2,35
